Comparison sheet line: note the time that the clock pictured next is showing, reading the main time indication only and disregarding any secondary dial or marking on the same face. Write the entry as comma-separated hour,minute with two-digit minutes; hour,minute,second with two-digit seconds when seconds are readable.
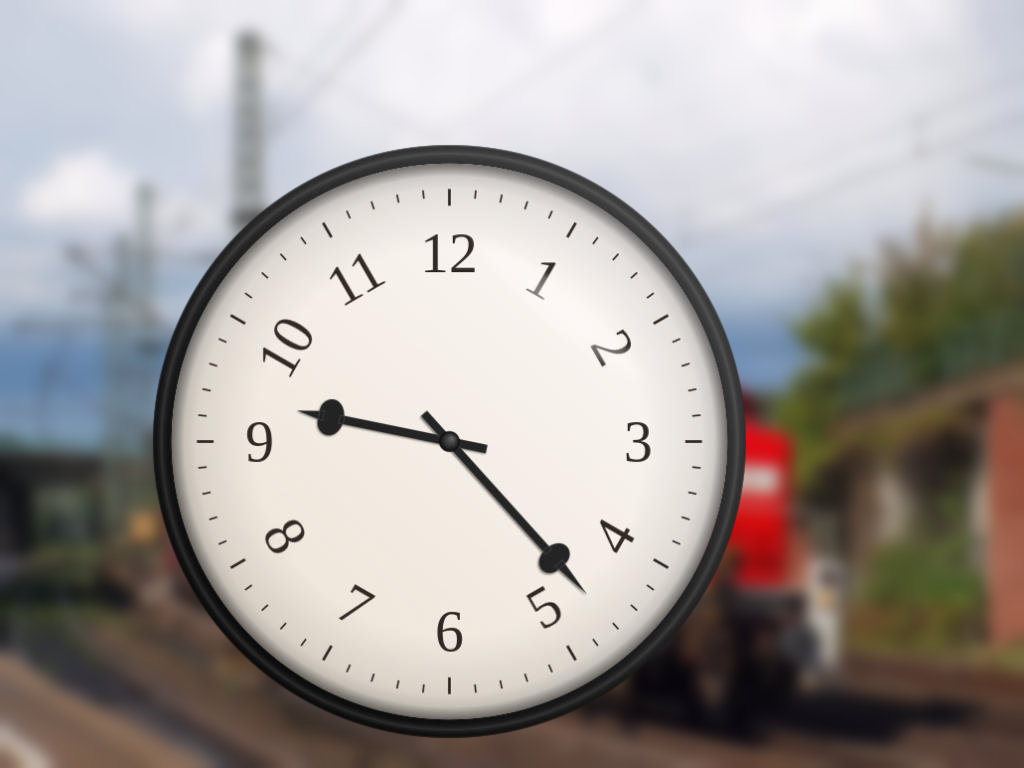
9,23
